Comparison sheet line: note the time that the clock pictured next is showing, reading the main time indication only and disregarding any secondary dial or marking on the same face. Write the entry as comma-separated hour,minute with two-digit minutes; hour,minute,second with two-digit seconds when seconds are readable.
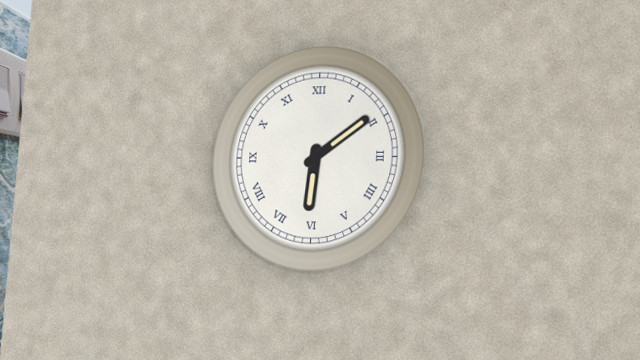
6,09
